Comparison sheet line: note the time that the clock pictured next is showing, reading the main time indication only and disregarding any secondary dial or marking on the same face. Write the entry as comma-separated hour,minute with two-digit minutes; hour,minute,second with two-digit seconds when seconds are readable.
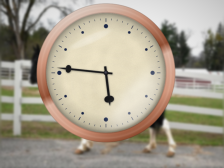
5,46
